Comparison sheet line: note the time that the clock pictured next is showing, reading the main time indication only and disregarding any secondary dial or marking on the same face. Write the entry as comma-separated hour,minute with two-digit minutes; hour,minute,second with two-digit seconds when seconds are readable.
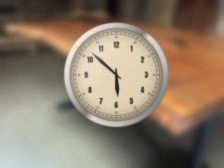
5,52
